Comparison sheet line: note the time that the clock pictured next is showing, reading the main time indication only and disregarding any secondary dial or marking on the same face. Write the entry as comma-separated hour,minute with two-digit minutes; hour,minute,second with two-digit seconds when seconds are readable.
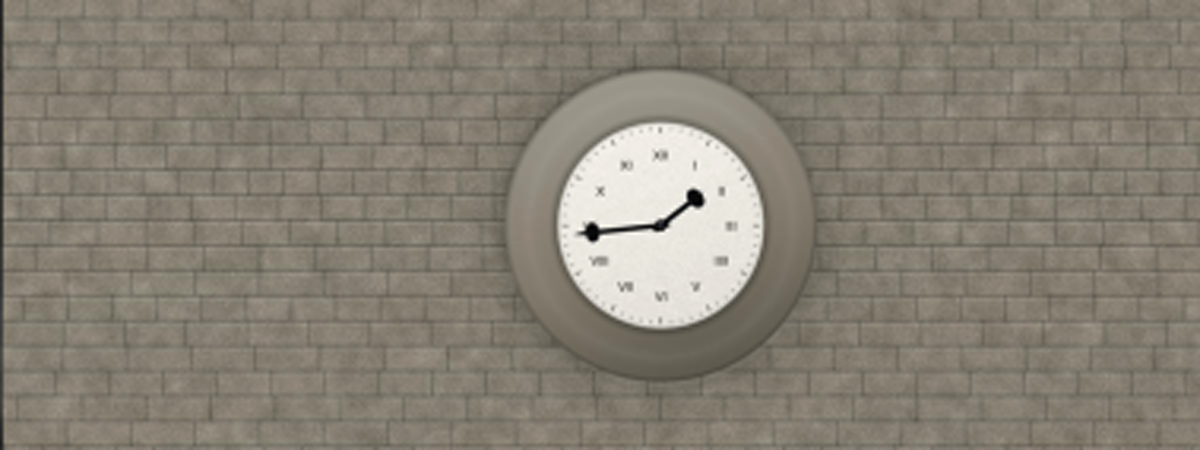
1,44
